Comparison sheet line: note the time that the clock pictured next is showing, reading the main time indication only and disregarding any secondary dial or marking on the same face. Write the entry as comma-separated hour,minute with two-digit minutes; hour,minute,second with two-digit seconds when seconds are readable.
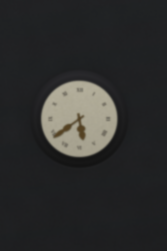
5,39
